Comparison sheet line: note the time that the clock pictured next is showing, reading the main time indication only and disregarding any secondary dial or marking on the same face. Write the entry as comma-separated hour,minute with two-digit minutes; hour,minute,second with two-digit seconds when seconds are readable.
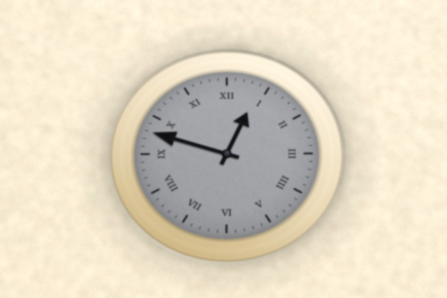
12,48
